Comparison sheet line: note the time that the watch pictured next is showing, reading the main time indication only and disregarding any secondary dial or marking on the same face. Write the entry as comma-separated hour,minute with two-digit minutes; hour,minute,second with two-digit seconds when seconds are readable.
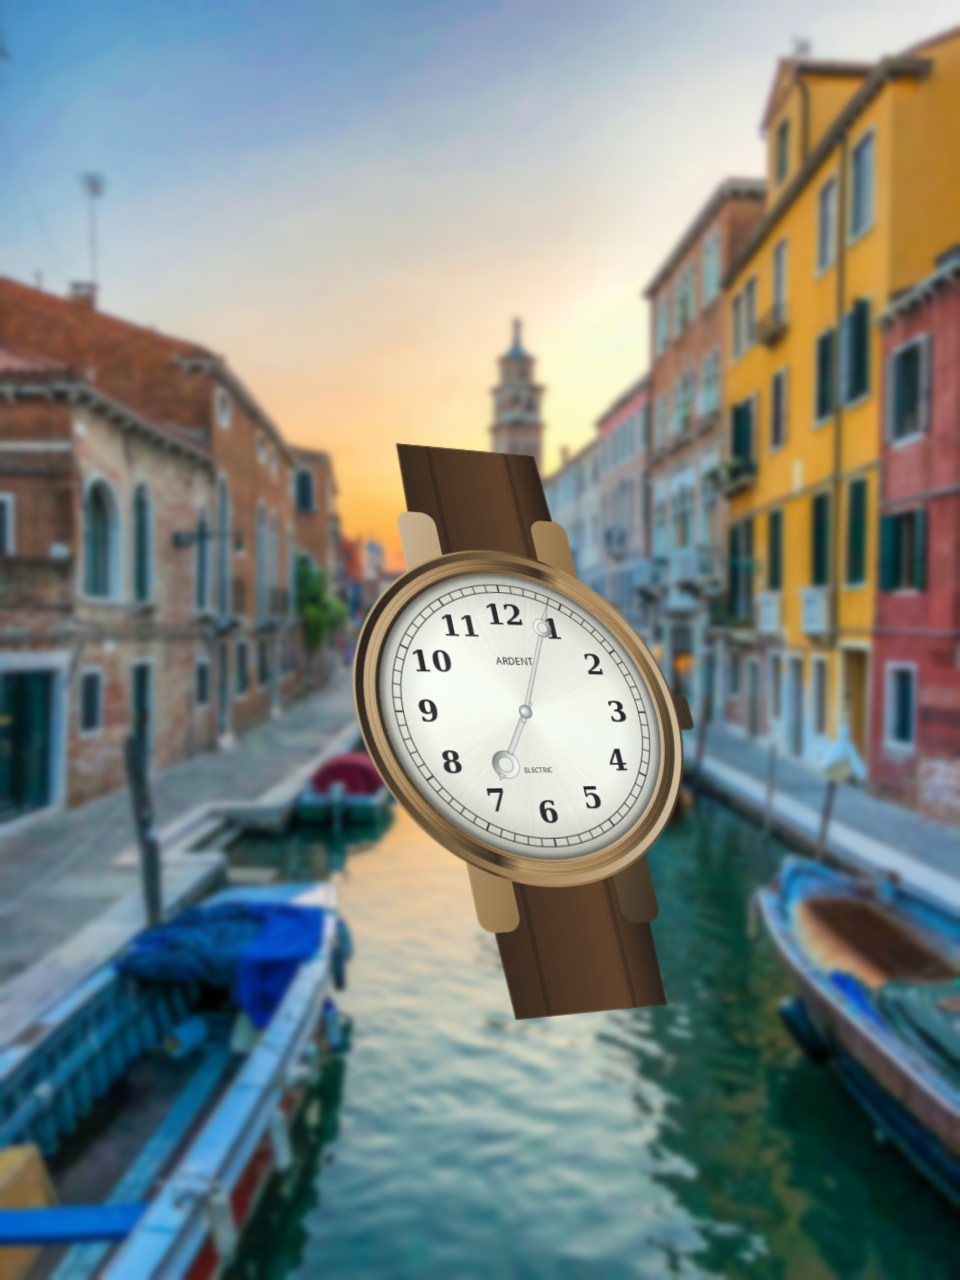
7,04
